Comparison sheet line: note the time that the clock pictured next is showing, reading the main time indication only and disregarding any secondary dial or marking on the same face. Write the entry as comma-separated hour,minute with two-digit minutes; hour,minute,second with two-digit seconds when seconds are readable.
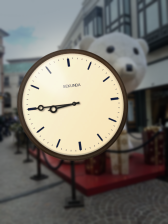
8,45
